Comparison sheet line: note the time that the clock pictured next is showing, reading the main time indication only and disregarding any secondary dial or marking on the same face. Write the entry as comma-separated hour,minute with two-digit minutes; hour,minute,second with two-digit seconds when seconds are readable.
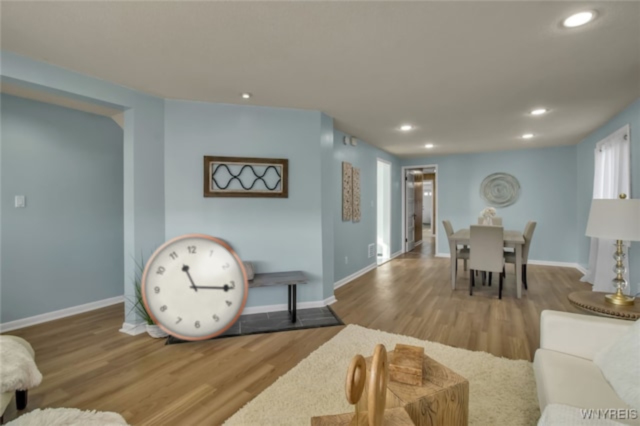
11,16
